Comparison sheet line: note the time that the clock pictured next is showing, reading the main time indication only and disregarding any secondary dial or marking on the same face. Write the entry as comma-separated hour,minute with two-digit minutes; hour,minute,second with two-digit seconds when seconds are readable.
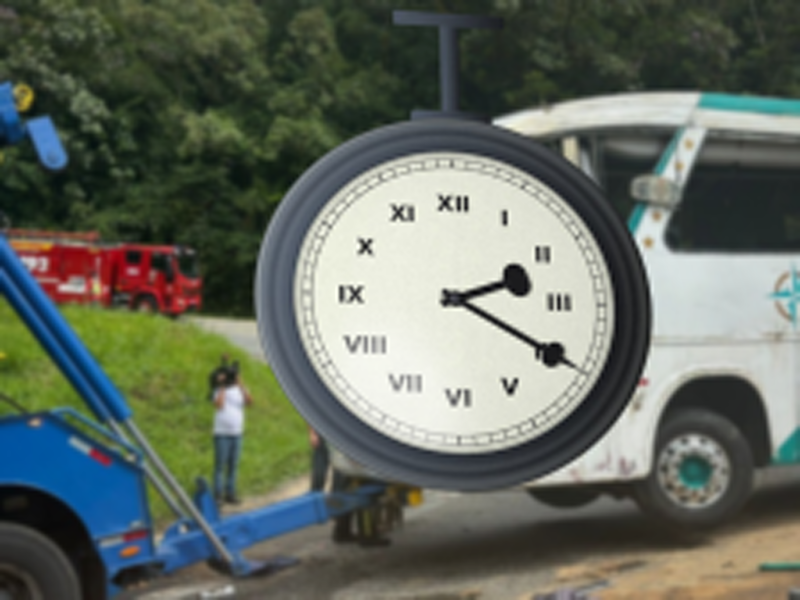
2,20
